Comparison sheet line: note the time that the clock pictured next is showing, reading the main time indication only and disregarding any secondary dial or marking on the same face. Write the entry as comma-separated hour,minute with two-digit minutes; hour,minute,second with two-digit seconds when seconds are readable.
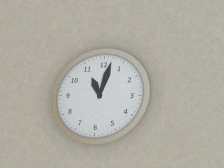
11,02
